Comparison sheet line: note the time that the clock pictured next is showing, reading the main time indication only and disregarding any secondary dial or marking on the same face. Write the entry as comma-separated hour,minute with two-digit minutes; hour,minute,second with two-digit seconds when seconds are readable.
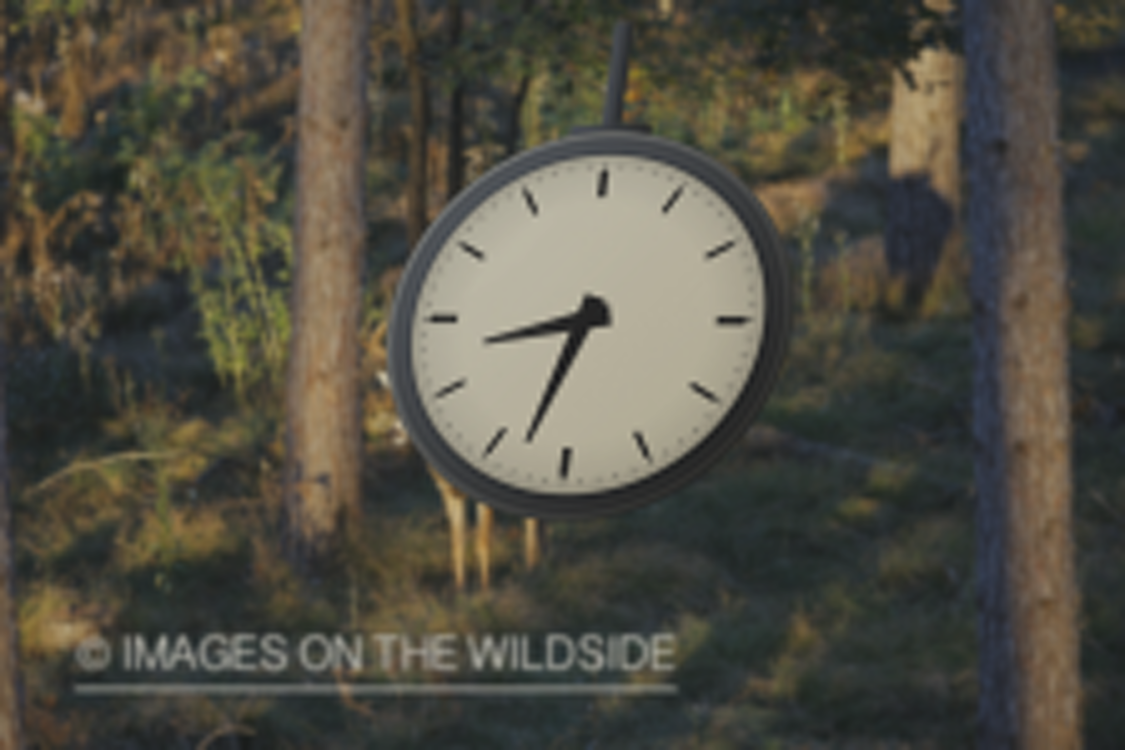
8,33
